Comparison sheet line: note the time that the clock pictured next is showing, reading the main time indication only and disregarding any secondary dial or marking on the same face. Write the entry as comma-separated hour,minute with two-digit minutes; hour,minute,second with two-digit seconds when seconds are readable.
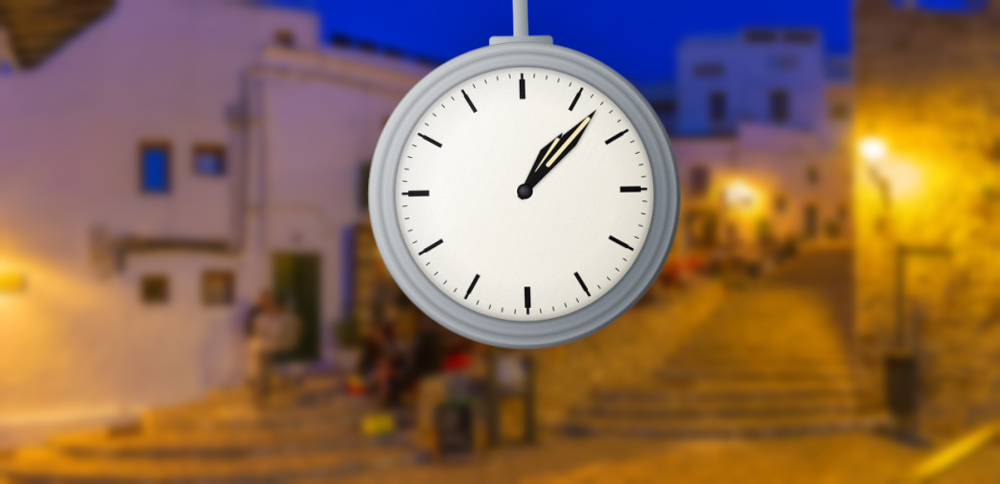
1,07
